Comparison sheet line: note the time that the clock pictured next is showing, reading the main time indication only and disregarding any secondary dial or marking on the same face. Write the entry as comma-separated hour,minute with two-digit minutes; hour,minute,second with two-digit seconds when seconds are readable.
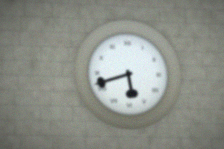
5,42
